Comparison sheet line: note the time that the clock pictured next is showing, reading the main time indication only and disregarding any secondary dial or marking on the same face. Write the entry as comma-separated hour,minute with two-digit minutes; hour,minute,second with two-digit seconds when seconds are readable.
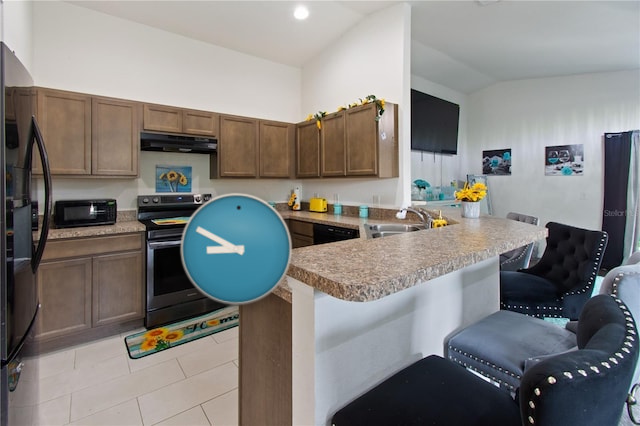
8,49
